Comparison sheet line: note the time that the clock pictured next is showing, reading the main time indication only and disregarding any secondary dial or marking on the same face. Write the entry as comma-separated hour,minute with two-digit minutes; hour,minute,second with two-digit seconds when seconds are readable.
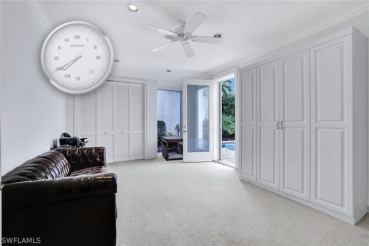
7,40
